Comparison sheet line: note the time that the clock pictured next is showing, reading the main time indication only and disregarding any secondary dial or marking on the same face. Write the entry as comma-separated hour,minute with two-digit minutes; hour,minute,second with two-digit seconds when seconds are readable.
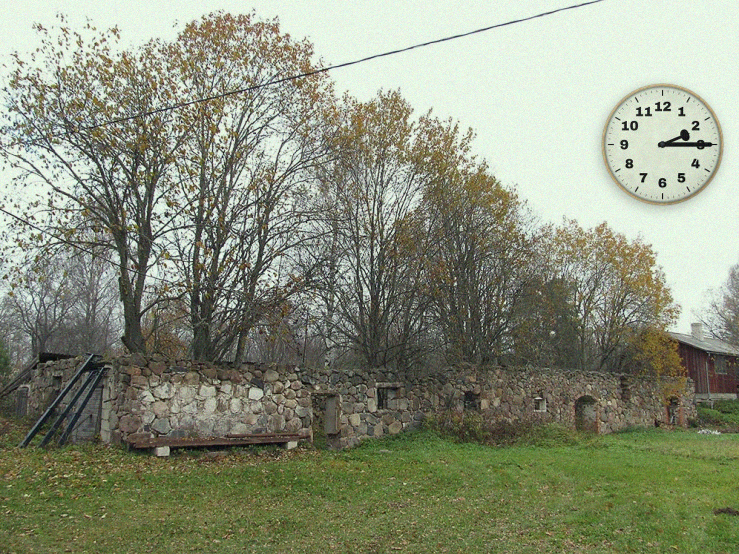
2,15
